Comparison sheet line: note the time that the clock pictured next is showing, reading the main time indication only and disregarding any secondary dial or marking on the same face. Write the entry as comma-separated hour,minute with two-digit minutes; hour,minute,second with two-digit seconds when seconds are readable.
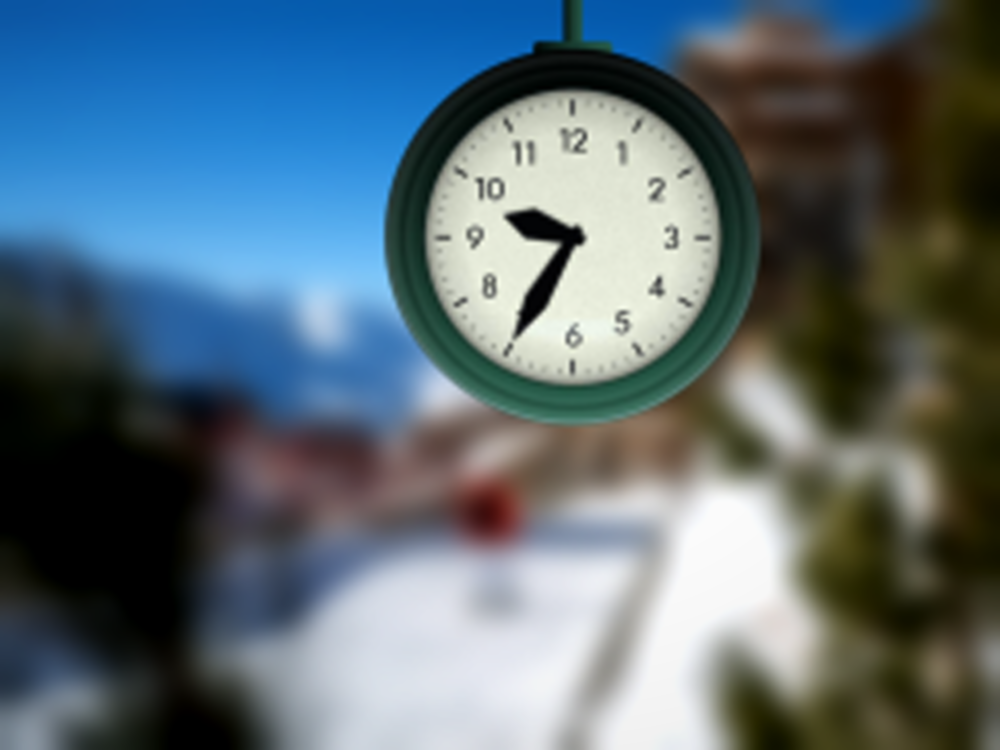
9,35
